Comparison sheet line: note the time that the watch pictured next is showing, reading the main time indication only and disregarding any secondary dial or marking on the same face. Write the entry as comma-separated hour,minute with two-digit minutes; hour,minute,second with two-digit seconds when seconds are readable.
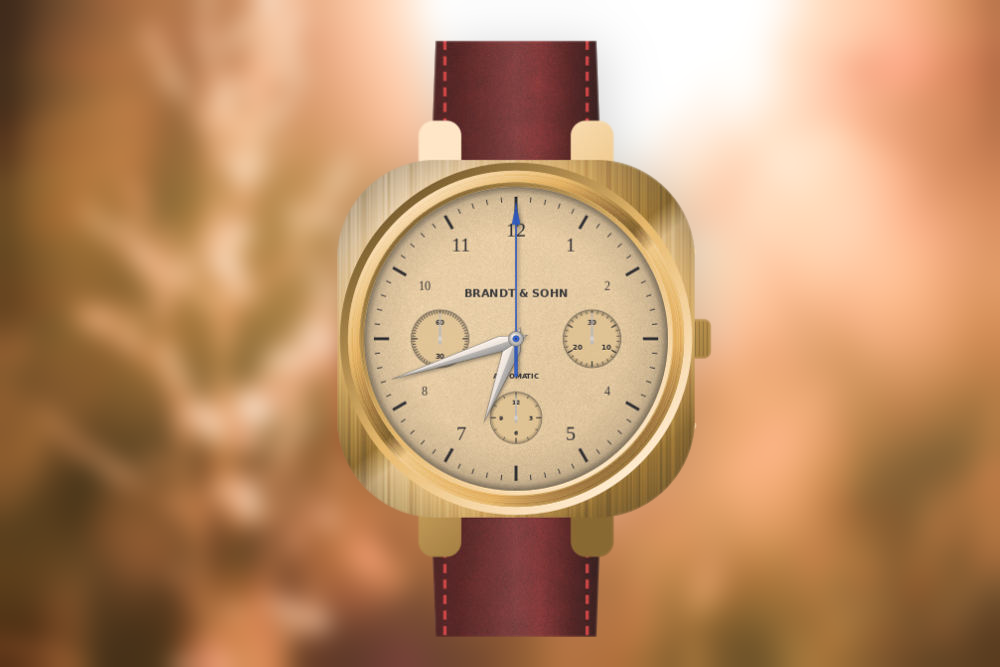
6,42
